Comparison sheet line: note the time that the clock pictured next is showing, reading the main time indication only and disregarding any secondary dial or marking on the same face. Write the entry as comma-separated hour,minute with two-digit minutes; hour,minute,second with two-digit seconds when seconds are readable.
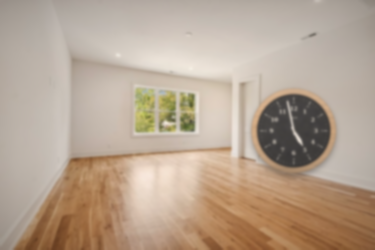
4,58
